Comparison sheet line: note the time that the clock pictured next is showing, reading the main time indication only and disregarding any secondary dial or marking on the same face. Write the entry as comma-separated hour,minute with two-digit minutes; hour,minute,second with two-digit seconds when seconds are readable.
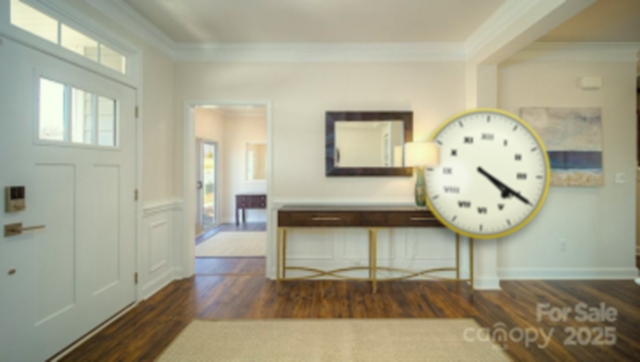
4,20
